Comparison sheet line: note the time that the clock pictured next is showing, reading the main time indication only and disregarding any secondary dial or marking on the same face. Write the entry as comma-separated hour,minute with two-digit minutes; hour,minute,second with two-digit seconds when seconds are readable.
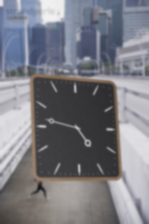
4,47
